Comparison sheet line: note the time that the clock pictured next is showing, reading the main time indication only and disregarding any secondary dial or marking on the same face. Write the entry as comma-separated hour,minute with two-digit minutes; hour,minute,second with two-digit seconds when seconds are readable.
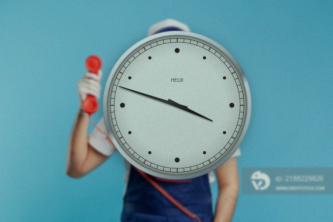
3,48
